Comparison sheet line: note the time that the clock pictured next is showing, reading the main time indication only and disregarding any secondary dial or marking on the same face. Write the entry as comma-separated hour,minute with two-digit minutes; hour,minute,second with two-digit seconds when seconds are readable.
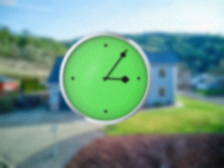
3,06
